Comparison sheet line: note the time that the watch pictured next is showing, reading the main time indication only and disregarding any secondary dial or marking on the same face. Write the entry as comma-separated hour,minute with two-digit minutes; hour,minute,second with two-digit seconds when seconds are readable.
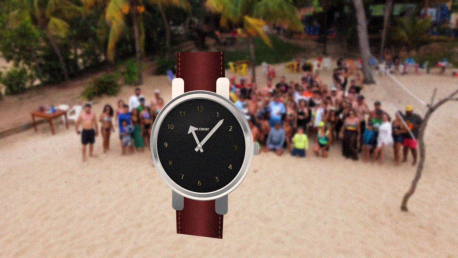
11,07
